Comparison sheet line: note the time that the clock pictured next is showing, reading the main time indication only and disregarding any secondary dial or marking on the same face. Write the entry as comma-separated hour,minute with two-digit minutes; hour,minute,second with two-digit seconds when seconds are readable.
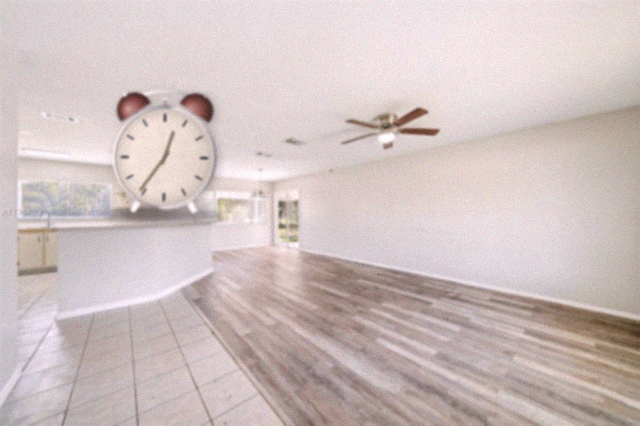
12,36
